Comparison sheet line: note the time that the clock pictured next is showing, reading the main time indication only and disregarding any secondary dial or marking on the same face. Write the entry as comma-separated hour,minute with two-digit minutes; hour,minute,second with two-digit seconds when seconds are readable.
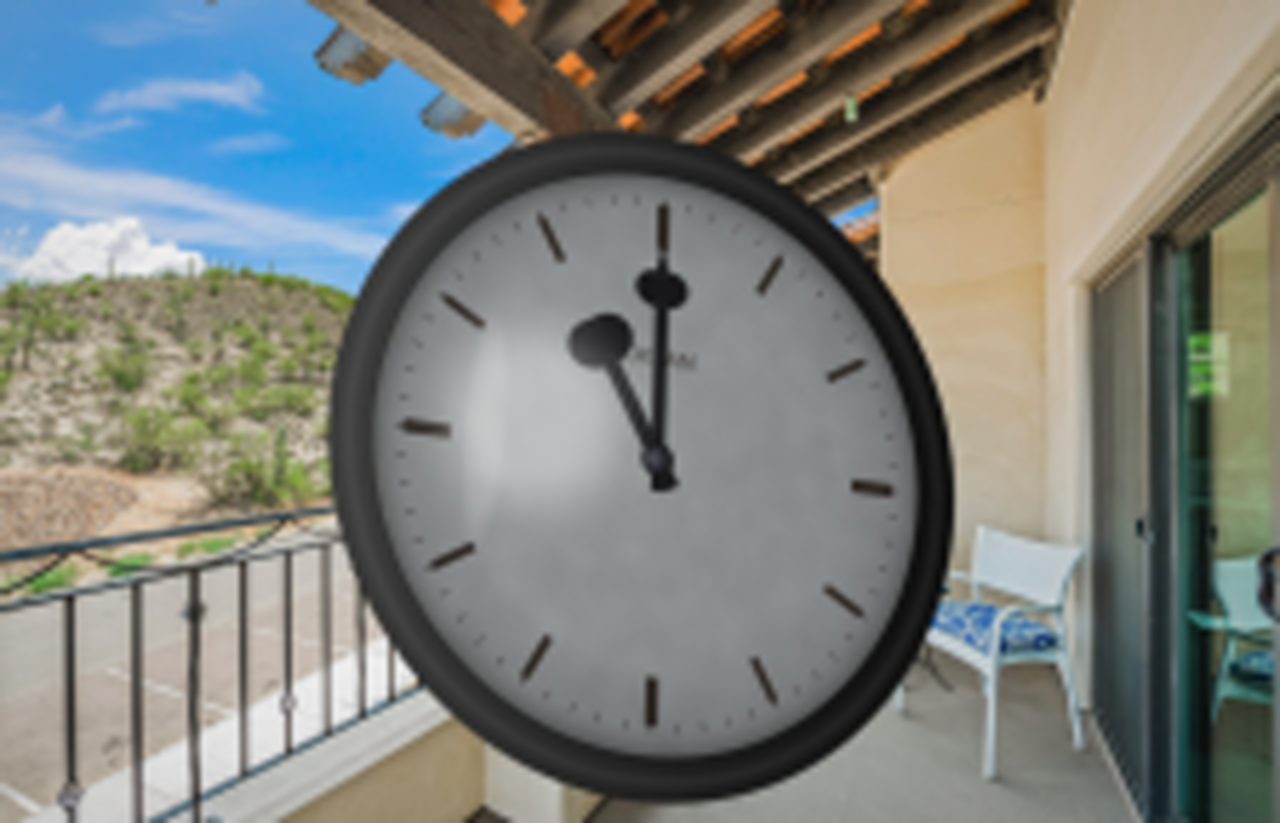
11,00
